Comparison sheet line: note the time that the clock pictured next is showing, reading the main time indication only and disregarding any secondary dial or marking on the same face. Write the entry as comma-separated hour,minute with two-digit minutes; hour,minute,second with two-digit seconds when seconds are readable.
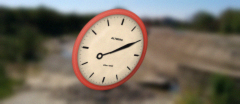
8,10
